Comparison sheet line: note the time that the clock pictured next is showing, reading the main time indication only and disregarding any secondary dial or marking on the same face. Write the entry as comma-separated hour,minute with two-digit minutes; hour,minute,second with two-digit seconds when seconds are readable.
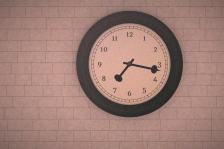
7,17
